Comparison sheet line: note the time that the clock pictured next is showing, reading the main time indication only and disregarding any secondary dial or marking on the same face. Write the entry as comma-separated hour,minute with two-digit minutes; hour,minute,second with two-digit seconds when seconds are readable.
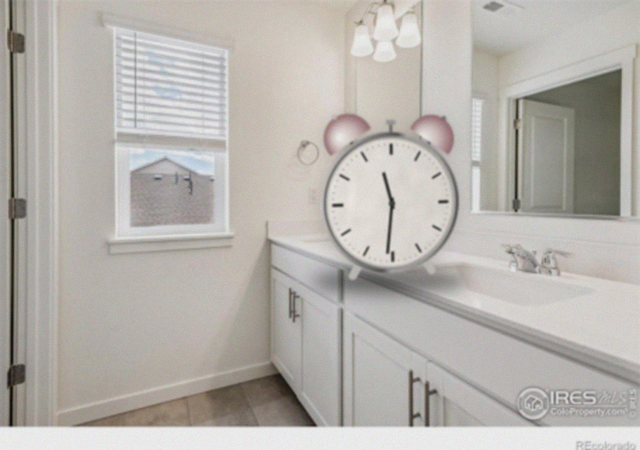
11,31
